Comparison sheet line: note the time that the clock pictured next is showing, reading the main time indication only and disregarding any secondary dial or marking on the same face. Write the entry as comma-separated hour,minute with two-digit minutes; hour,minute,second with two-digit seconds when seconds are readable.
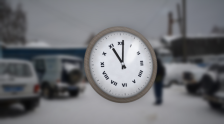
11,01
